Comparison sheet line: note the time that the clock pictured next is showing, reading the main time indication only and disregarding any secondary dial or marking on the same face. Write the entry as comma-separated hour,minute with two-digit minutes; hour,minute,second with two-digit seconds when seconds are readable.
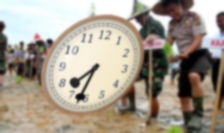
7,32
